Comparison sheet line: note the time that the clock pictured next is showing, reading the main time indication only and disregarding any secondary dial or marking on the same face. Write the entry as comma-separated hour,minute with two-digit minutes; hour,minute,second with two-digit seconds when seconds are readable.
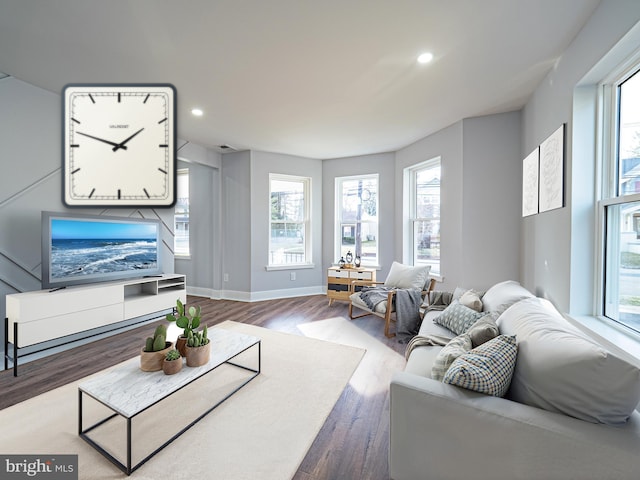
1,48
